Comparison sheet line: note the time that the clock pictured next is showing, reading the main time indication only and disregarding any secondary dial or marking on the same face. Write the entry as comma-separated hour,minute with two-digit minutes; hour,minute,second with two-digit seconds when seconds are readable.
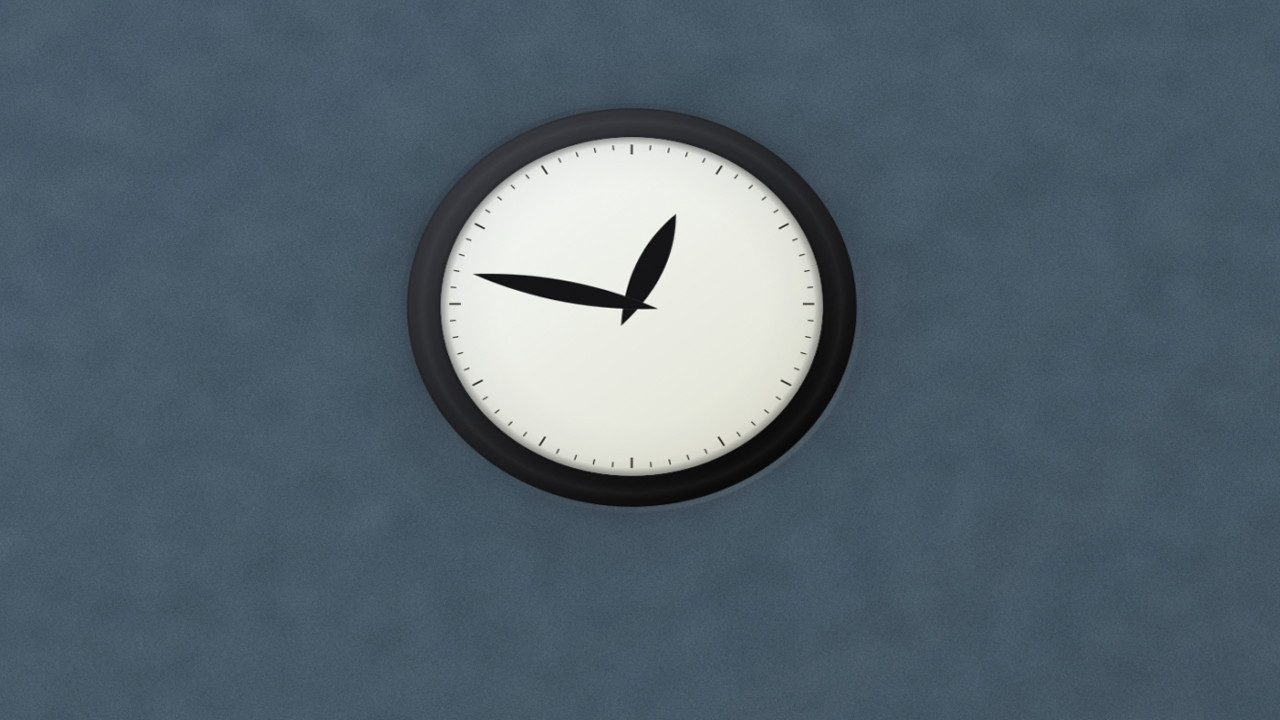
12,47
